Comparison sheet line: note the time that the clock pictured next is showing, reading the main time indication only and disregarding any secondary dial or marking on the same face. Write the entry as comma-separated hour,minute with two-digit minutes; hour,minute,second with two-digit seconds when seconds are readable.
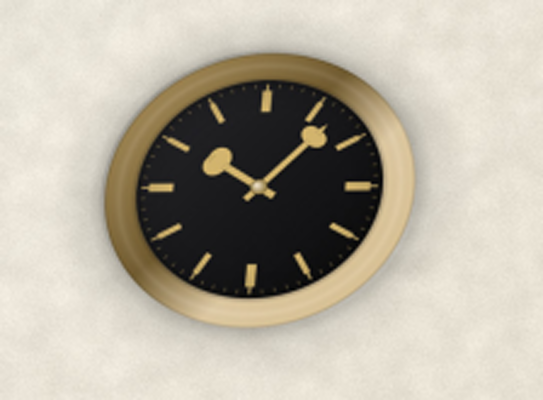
10,07
